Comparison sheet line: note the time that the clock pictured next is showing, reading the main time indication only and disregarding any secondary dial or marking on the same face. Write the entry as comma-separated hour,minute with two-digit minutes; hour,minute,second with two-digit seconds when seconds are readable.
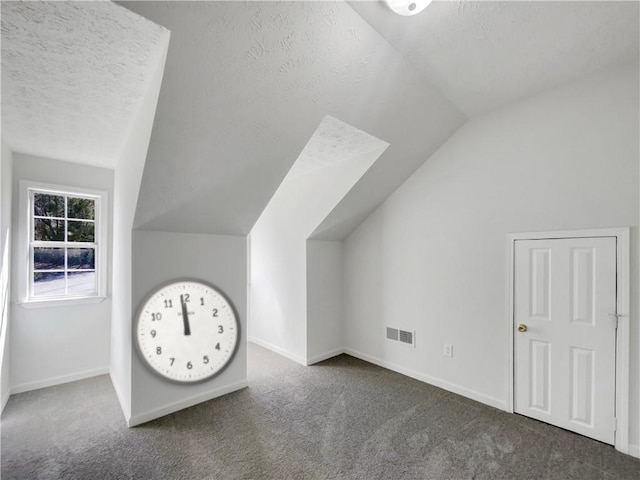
11,59
